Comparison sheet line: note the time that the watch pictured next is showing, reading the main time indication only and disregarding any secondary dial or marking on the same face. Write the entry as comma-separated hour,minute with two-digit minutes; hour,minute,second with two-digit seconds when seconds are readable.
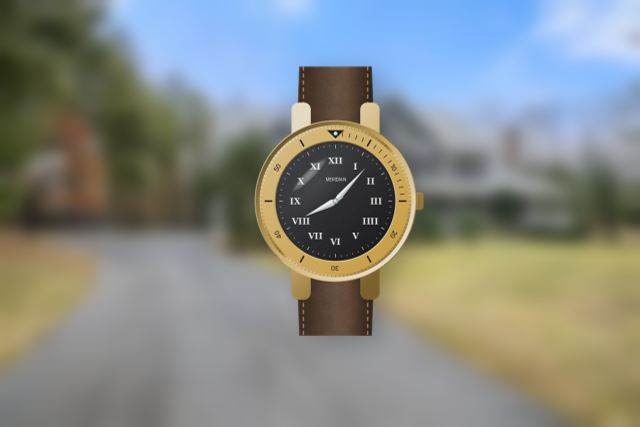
8,07
